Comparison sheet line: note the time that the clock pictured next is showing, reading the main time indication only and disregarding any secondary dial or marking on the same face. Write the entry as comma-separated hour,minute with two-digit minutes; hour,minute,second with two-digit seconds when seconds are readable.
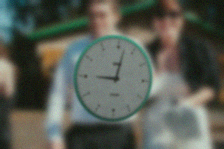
9,02
